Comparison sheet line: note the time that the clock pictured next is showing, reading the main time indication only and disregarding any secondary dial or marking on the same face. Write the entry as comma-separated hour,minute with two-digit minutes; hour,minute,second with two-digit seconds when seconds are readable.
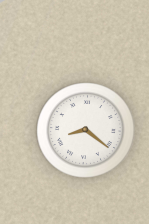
8,21
